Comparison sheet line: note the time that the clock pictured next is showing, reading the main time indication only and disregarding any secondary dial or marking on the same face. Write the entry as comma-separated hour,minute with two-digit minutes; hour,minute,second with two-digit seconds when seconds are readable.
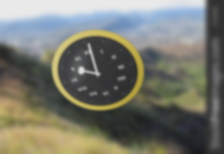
10,01
